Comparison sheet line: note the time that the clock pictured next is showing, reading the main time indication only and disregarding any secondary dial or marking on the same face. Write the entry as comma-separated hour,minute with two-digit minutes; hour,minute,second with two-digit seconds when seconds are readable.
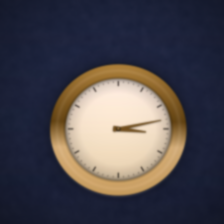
3,13
